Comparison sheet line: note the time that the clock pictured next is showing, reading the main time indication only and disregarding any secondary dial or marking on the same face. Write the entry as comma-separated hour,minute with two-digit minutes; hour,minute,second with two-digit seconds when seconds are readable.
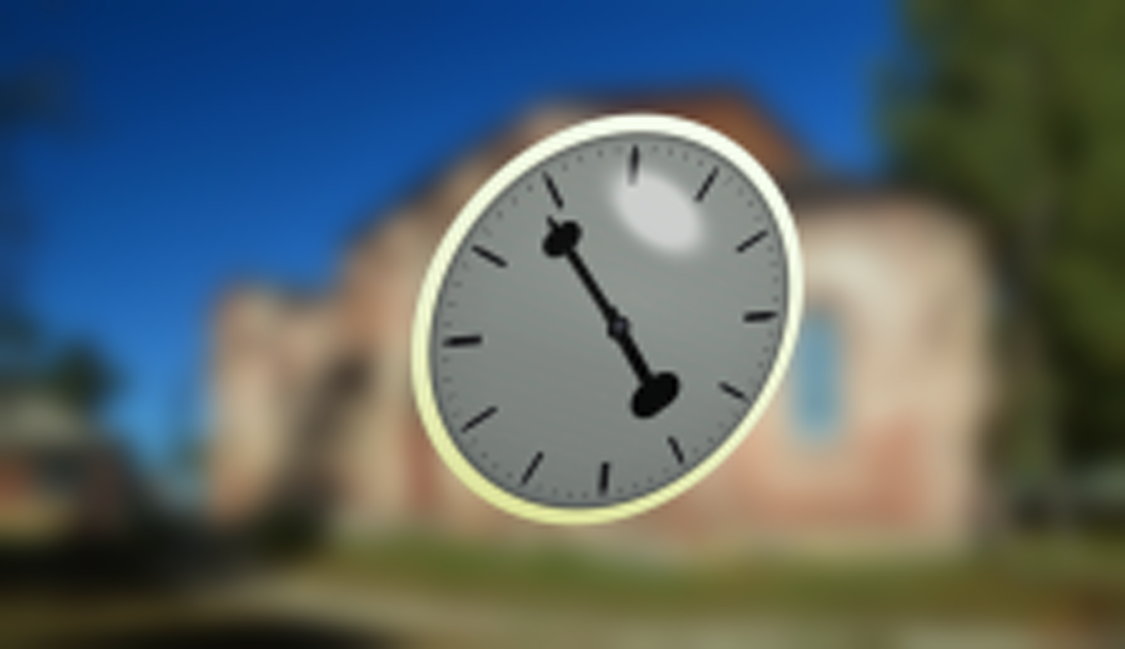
4,54
